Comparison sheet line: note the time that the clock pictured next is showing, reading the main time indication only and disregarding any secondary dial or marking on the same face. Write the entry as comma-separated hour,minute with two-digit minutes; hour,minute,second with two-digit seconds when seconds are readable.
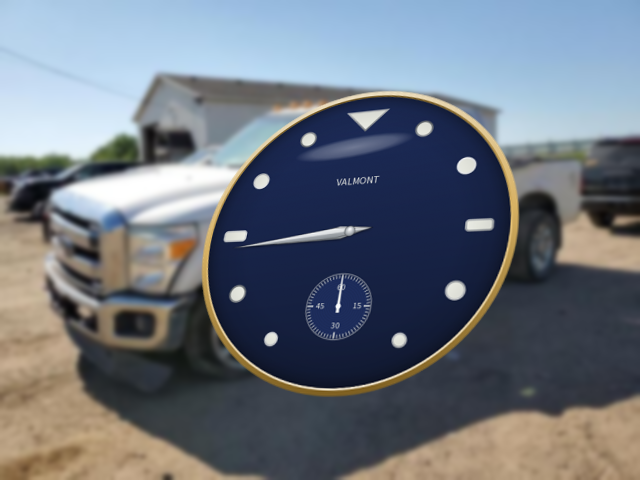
8,44
